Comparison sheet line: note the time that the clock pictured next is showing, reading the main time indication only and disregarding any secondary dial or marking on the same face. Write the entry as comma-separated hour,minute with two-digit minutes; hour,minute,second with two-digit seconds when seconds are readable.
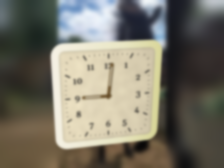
9,01
